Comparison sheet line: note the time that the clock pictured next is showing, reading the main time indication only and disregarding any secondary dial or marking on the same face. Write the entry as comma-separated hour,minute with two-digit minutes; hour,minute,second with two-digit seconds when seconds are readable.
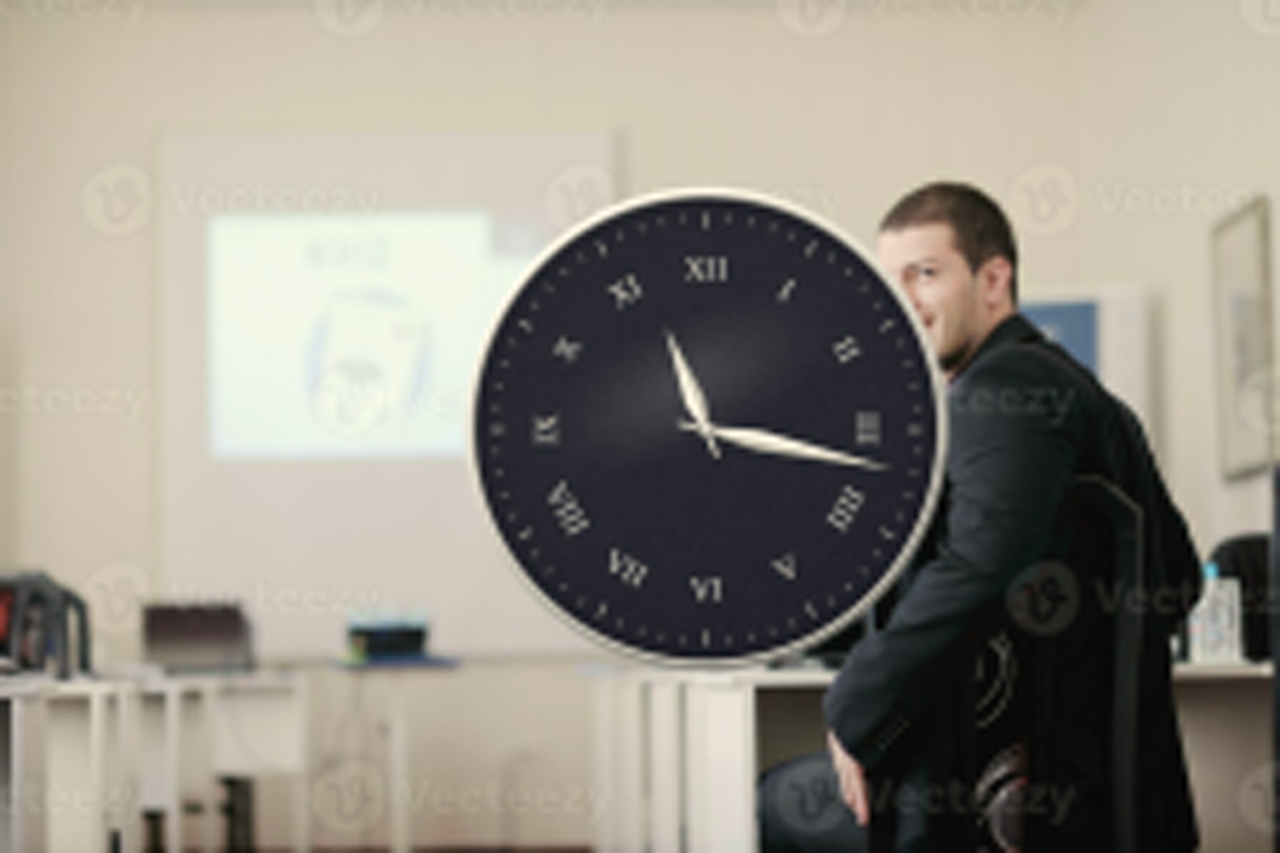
11,17
